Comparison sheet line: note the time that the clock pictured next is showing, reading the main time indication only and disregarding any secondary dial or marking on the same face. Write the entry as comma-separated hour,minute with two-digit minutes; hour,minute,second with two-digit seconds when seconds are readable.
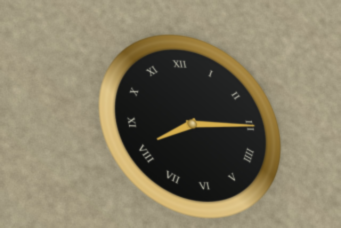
8,15
